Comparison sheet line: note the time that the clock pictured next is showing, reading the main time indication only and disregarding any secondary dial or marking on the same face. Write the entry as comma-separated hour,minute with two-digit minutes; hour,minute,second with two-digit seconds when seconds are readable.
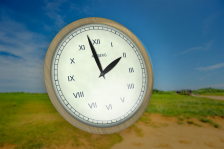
1,58
